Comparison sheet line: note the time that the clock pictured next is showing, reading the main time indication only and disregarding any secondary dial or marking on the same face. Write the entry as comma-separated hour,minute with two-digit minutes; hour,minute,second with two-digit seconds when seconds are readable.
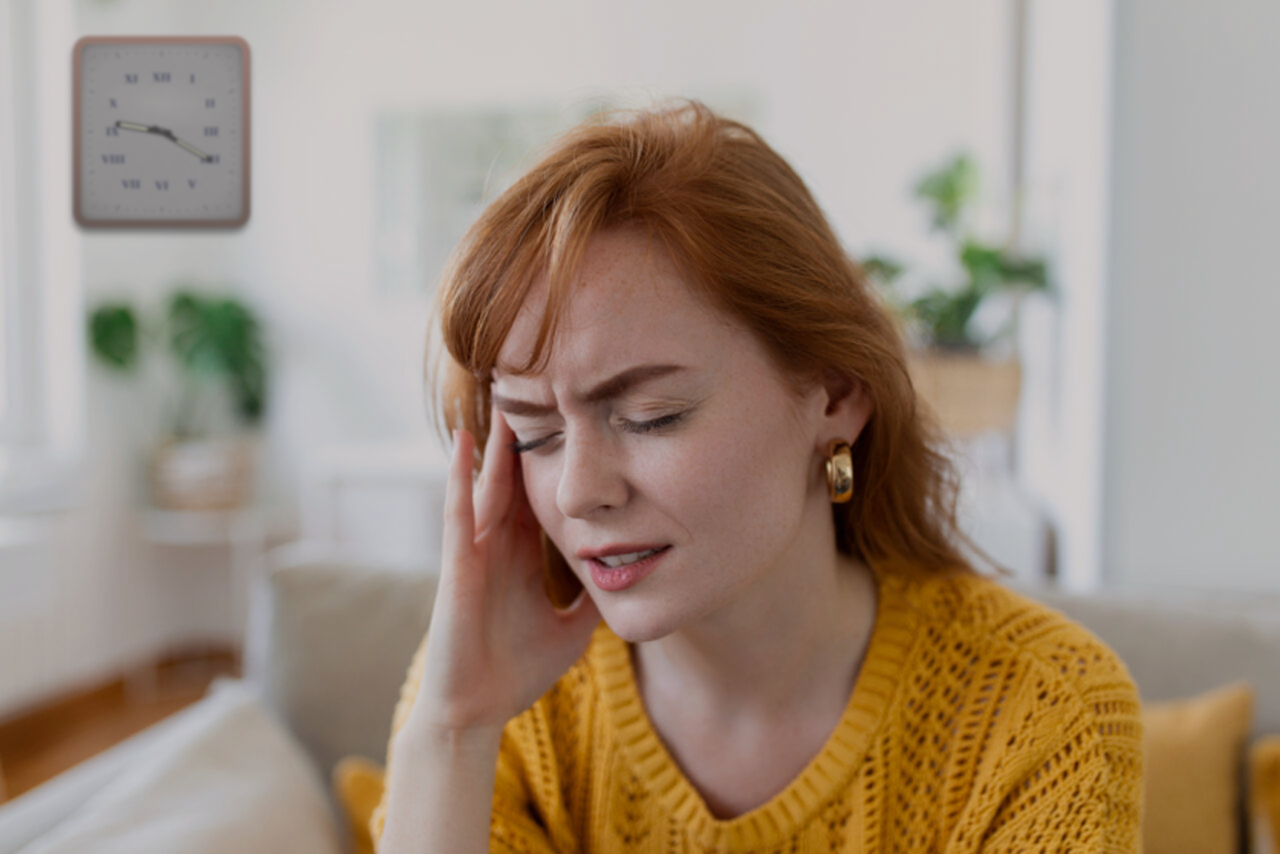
9,20
